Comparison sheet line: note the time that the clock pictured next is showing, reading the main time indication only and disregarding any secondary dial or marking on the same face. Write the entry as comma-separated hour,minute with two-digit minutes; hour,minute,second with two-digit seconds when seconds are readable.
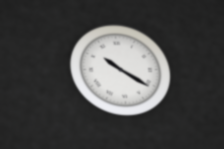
10,21
